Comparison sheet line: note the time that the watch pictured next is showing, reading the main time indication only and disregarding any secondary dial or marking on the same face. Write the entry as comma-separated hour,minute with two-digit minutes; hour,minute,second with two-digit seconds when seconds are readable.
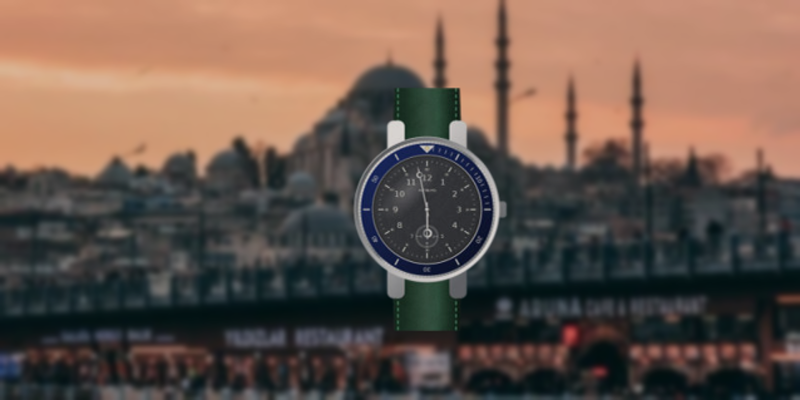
5,58
